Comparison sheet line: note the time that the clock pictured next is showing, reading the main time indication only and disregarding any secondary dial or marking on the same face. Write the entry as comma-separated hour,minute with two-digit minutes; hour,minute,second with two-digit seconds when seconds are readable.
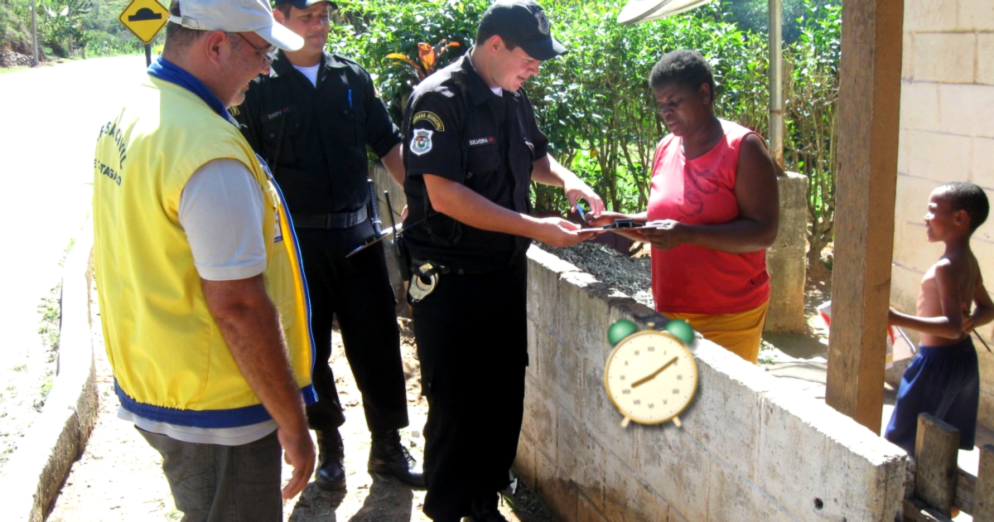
8,09
